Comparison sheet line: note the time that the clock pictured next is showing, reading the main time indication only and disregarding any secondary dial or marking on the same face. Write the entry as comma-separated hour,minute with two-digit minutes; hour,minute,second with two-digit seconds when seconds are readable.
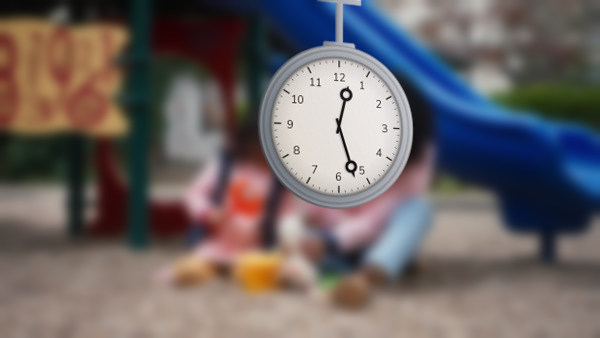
12,27
